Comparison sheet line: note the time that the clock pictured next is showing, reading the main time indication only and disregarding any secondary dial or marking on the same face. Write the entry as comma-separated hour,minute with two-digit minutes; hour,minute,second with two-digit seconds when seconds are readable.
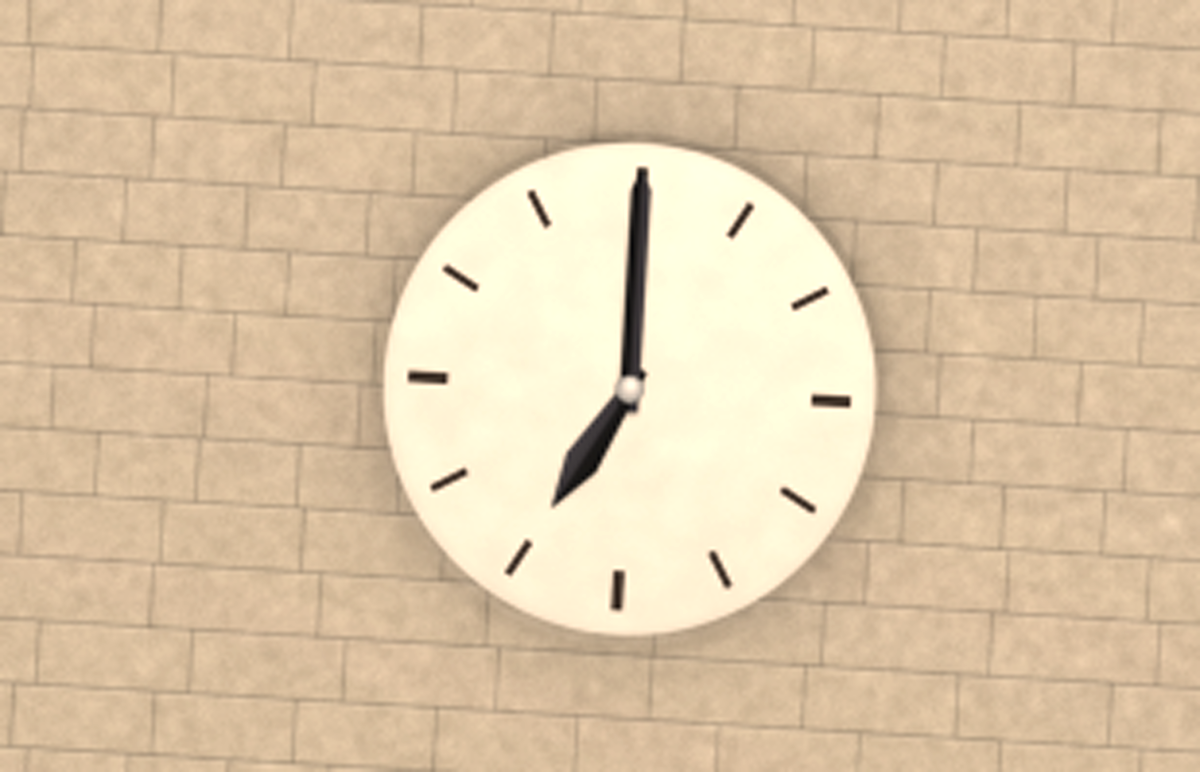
7,00
